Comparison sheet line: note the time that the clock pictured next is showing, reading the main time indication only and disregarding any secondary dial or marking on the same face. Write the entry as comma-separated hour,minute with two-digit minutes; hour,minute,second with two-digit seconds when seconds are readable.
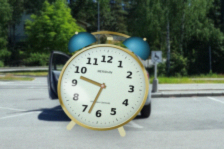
9,33
